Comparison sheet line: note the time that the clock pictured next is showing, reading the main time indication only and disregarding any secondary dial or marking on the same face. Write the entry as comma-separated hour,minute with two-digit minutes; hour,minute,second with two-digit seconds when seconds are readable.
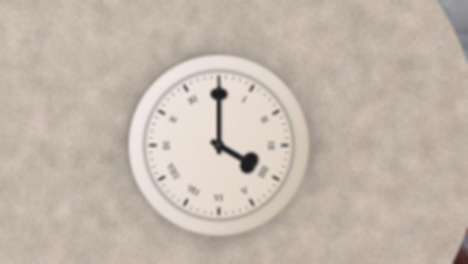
4,00
